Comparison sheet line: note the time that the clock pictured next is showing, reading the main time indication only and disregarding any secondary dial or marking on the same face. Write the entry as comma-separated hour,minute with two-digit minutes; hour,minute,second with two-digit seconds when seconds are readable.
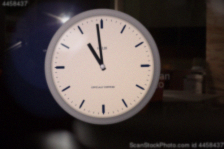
10,59
